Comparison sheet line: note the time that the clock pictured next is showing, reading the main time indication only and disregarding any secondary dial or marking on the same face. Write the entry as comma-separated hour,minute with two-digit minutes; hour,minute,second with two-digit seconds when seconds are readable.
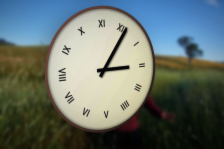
2,01
